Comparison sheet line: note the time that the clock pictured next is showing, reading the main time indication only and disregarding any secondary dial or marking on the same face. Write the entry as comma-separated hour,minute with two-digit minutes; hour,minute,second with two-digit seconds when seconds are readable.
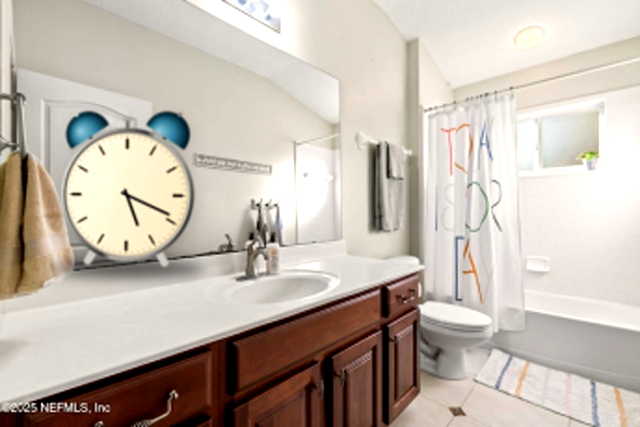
5,19
